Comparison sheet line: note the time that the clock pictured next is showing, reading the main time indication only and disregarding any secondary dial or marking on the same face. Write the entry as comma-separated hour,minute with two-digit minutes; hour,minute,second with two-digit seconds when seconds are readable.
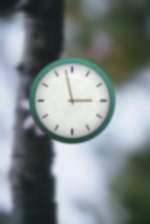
2,58
